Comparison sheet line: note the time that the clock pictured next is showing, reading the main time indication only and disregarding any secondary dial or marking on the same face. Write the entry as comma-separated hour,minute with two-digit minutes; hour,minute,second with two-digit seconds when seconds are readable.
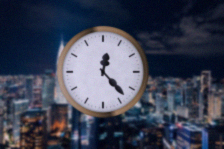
12,23
